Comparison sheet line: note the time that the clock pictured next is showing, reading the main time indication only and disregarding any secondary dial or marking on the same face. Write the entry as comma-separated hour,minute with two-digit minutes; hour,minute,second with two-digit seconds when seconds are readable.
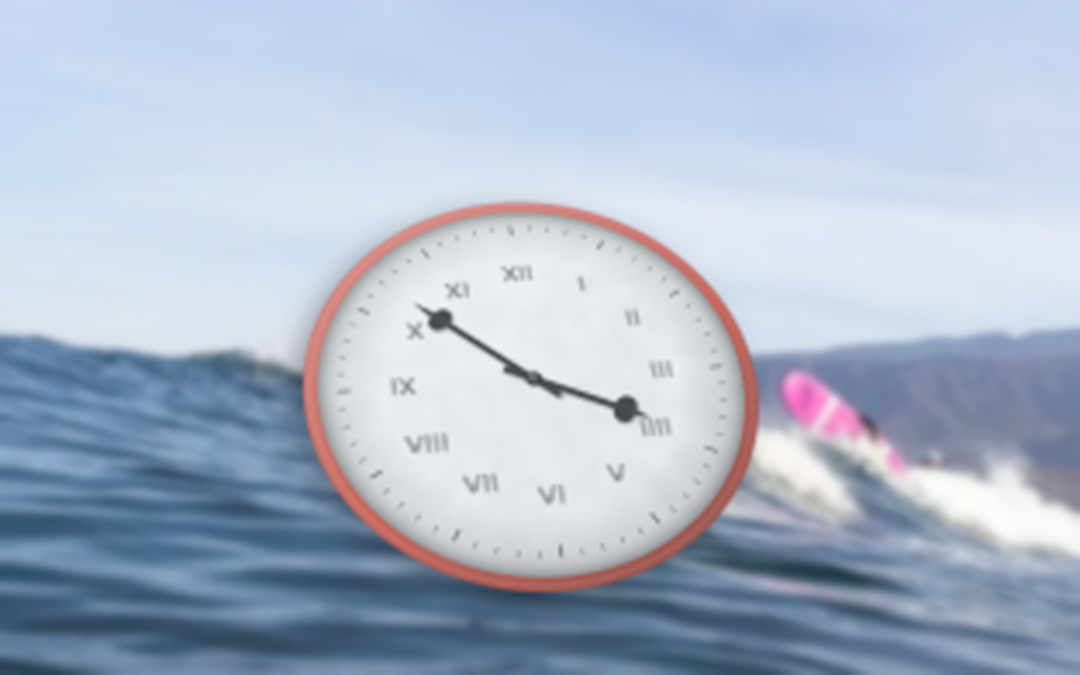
3,52
